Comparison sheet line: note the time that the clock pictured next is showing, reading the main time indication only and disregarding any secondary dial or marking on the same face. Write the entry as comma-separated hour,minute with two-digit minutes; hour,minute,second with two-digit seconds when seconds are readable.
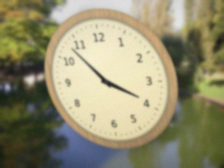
3,53
